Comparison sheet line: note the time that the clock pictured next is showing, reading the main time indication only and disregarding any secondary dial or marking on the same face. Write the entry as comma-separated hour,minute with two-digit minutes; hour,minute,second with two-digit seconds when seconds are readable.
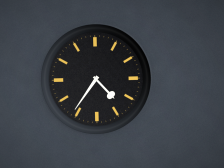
4,36
